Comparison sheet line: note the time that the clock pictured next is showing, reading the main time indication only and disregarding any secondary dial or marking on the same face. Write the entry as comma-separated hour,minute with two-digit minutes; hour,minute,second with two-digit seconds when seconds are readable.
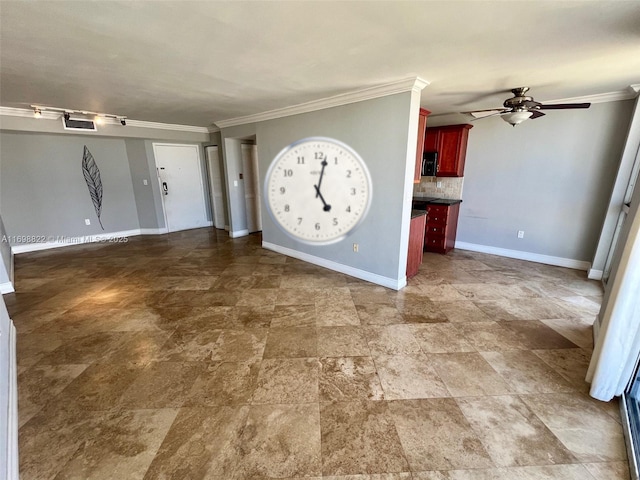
5,02
